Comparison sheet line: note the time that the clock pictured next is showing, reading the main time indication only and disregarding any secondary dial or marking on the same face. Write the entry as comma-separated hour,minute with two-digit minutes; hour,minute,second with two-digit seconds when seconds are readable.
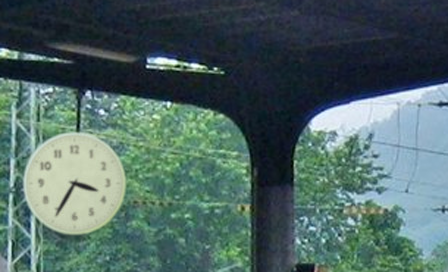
3,35
